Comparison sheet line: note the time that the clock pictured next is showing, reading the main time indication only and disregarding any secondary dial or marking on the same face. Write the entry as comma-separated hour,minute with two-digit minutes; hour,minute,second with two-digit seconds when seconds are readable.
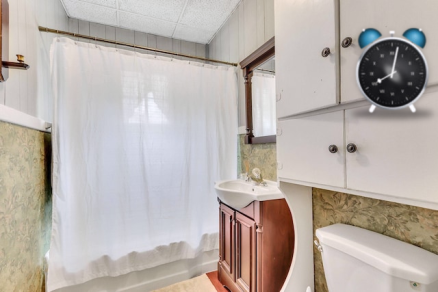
8,02
